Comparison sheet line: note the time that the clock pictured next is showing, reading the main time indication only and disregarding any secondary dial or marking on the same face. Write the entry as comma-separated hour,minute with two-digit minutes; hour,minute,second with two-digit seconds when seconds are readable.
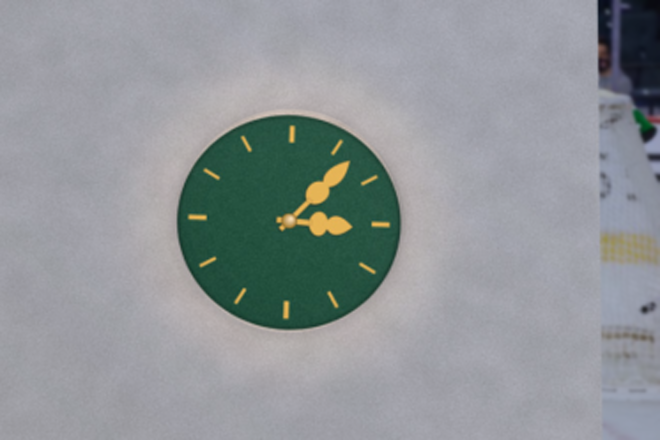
3,07
